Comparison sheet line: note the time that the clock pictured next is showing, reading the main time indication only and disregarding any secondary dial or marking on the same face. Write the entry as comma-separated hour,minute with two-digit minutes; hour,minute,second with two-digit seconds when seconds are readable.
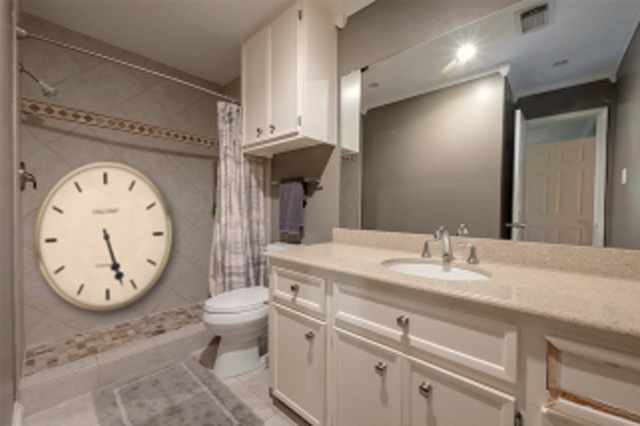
5,27
